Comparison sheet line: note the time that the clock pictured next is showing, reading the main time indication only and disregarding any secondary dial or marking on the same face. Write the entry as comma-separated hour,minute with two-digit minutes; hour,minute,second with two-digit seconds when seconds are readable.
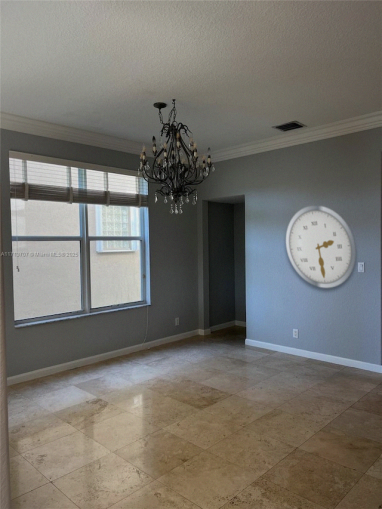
2,30
